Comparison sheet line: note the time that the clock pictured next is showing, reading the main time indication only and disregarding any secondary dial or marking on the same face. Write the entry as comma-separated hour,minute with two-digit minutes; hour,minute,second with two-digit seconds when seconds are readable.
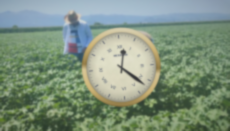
12,22
